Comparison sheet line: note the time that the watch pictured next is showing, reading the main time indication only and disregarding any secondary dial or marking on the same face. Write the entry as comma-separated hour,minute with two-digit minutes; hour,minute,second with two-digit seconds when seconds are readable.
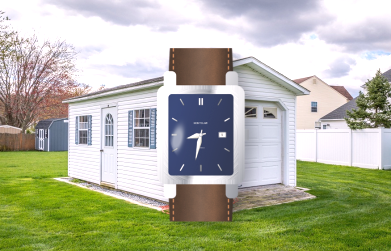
8,32
